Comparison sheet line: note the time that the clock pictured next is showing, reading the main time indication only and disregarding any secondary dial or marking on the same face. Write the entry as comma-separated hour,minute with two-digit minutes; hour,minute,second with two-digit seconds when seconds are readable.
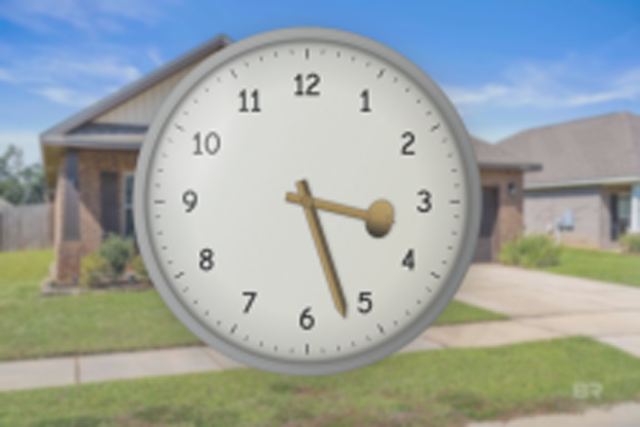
3,27
